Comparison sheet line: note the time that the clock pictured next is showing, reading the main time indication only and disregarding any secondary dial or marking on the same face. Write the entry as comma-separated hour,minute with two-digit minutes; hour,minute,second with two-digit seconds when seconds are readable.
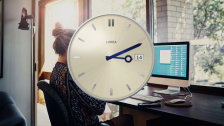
3,11
